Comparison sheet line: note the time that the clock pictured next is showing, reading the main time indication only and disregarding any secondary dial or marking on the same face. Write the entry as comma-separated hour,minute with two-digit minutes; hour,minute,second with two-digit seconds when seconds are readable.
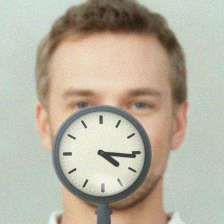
4,16
